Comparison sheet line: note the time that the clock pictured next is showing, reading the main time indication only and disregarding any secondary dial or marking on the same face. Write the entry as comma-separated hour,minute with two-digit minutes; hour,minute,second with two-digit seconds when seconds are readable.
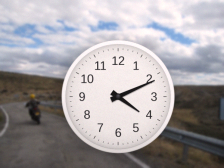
4,11
